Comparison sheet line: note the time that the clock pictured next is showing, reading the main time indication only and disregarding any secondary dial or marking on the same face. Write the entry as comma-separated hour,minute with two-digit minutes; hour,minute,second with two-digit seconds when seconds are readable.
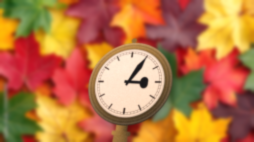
3,05
